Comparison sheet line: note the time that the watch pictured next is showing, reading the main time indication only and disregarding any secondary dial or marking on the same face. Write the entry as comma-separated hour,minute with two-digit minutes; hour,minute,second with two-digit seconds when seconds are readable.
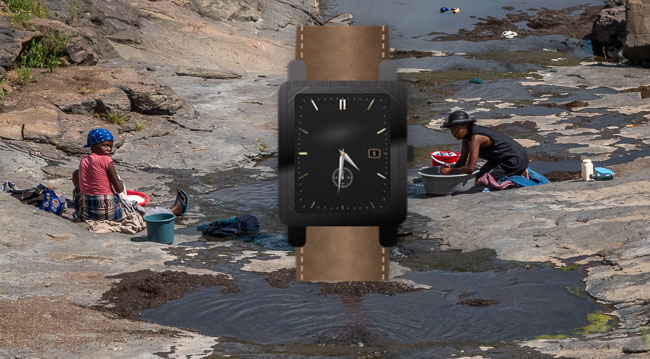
4,31
